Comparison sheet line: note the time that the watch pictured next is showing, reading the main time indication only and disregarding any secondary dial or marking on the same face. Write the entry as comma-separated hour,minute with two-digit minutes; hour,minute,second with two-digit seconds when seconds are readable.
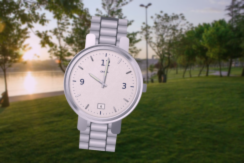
10,01
